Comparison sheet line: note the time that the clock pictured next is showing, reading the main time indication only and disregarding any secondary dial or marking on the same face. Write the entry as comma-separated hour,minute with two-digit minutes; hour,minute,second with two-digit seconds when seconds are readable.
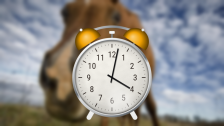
4,02
